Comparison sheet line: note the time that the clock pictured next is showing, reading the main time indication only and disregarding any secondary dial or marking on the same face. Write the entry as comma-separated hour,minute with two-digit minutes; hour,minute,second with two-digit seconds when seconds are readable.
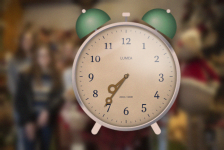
7,36
